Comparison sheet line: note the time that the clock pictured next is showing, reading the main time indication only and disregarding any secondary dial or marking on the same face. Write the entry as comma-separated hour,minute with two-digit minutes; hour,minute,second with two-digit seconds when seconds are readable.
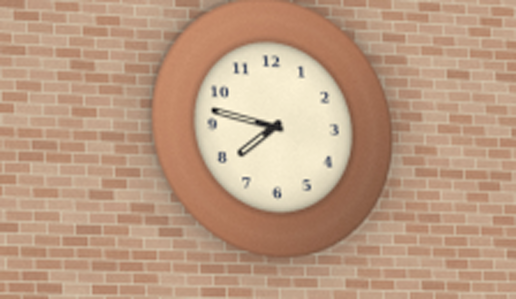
7,47
